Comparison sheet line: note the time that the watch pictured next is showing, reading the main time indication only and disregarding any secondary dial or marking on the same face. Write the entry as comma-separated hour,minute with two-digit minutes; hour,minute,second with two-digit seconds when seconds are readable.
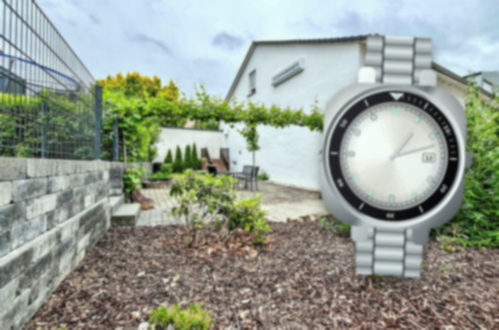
1,12
